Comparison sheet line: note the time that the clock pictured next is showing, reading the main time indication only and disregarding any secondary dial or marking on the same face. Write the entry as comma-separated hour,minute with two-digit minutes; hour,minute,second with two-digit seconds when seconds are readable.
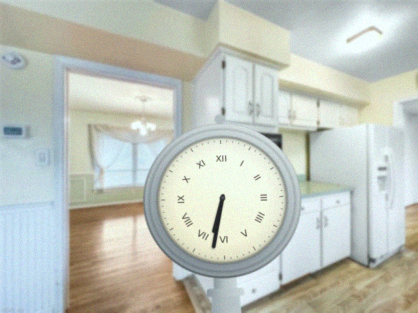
6,32
